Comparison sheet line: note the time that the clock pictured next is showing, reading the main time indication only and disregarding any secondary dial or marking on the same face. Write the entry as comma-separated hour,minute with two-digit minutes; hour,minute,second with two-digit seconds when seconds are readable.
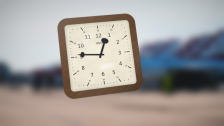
12,46
